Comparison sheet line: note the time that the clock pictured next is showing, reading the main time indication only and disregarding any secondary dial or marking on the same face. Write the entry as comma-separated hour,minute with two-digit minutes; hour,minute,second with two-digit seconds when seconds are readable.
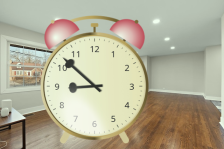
8,52
